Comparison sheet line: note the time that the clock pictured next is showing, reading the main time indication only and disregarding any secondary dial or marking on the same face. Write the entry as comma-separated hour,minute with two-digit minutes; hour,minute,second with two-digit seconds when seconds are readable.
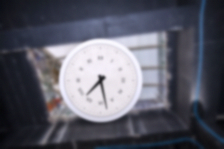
7,28
